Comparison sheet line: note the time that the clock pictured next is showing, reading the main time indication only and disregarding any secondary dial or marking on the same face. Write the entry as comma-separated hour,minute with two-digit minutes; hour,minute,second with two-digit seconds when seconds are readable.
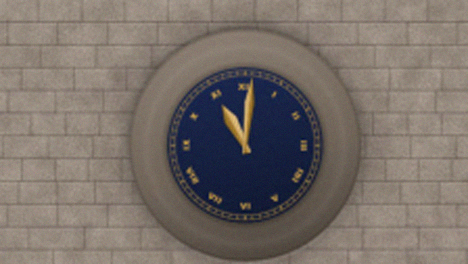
11,01
